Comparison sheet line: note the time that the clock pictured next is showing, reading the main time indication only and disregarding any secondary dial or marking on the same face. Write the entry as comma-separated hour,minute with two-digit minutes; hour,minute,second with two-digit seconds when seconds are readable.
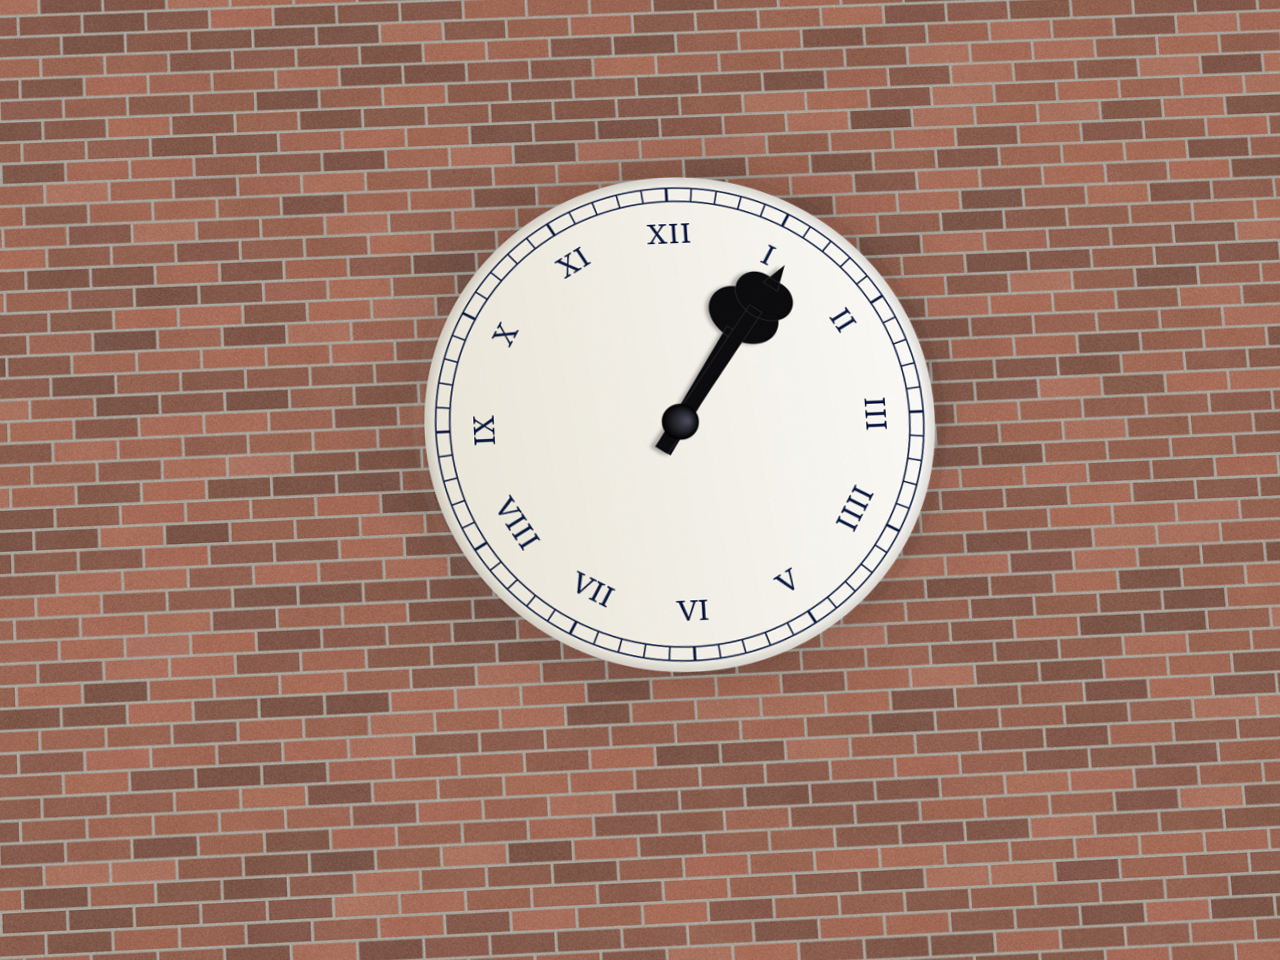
1,06
